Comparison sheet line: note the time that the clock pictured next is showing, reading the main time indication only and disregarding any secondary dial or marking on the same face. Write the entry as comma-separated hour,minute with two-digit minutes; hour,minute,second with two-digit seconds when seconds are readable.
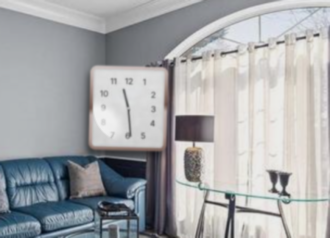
11,29
